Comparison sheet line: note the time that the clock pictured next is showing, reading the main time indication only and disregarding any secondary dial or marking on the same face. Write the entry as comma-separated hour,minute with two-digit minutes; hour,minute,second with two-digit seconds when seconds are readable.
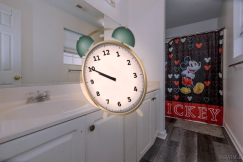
9,50
